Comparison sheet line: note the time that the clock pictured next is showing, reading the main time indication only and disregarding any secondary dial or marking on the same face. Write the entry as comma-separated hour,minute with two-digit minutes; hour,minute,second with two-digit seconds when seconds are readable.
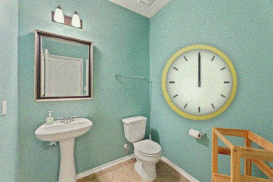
12,00
